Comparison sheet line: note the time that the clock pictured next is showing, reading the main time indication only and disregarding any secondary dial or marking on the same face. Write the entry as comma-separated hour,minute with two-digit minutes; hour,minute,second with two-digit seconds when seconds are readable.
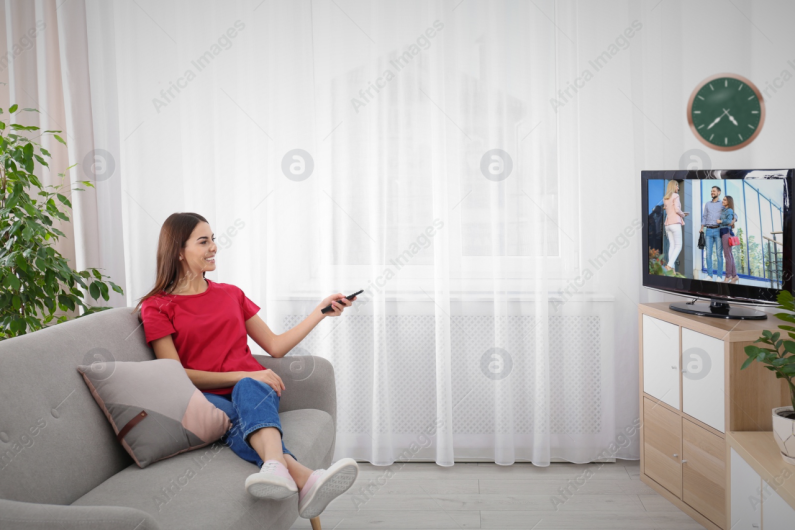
4,38
